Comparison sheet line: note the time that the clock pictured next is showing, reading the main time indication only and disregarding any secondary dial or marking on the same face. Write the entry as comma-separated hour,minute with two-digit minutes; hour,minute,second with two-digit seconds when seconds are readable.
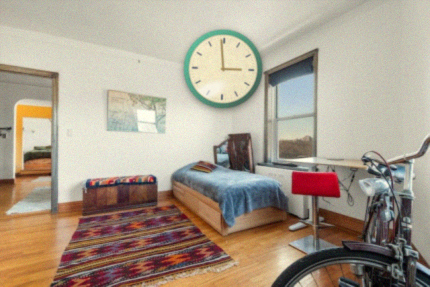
2,59
